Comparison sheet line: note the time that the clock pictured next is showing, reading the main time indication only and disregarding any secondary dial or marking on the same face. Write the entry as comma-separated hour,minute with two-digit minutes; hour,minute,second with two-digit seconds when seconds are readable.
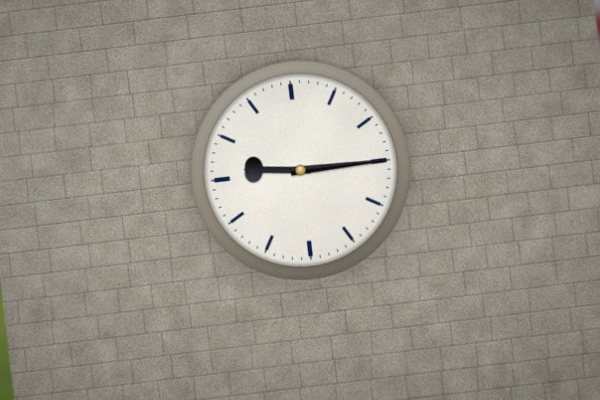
9,15
